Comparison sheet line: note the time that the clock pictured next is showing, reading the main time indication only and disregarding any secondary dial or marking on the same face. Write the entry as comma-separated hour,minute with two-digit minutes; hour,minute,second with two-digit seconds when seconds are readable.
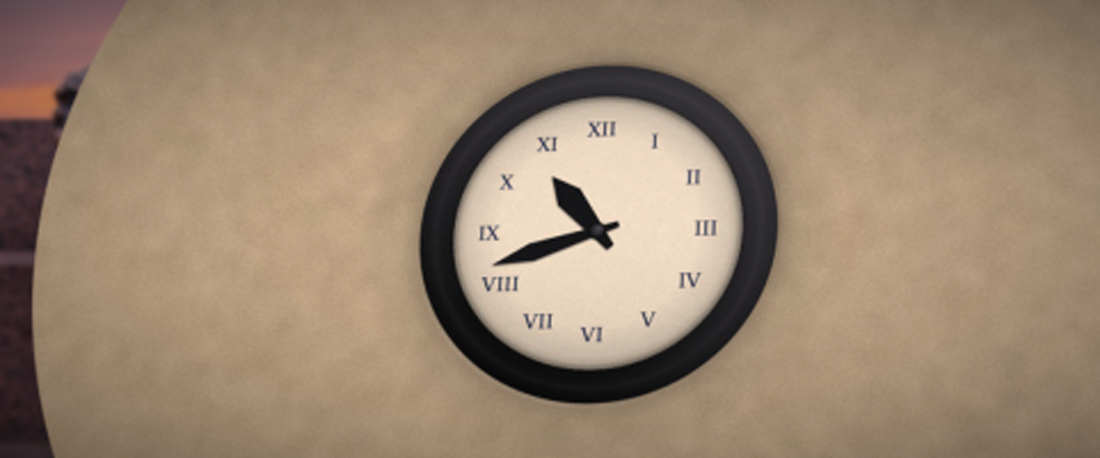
10,42
